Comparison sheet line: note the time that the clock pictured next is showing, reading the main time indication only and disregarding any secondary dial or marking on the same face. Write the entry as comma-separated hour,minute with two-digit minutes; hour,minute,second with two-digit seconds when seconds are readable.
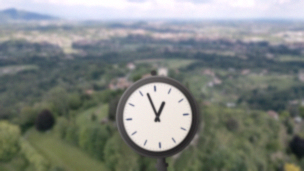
12,57
